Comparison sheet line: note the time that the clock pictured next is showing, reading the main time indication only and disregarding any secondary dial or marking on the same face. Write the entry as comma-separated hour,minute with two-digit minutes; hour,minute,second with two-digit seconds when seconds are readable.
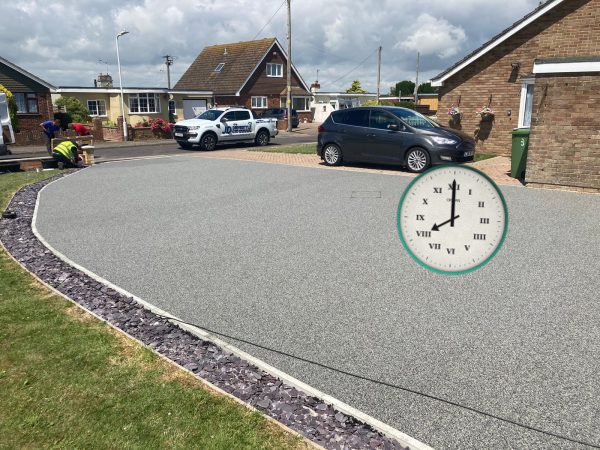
8,00
